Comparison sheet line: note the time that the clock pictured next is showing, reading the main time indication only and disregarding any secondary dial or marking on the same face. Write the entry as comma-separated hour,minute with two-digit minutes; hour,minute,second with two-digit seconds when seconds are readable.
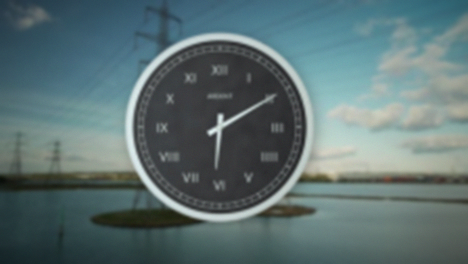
6,10
